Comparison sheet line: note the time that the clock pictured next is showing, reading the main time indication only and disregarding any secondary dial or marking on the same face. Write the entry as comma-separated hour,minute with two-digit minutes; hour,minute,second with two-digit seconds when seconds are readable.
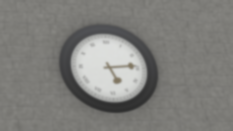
5,14
